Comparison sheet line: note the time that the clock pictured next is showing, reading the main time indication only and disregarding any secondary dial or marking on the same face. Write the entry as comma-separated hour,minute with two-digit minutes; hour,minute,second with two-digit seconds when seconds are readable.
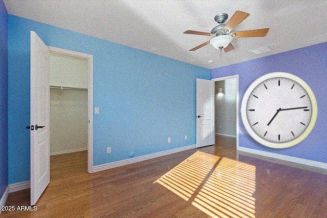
7,14
